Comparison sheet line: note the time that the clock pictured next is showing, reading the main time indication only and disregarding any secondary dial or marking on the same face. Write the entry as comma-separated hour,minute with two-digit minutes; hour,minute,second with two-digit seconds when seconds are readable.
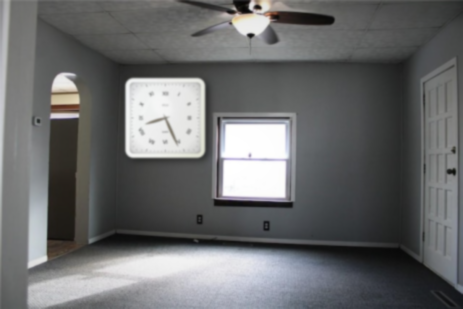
8,26
